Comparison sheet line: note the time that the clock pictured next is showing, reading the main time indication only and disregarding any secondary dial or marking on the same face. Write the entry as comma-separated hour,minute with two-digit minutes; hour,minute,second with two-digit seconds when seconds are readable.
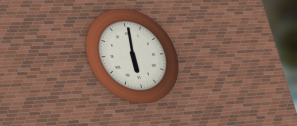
6,01
